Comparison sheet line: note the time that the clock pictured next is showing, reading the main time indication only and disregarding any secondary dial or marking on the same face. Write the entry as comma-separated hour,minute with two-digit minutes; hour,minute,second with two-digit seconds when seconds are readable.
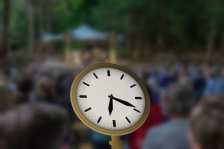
6,19
